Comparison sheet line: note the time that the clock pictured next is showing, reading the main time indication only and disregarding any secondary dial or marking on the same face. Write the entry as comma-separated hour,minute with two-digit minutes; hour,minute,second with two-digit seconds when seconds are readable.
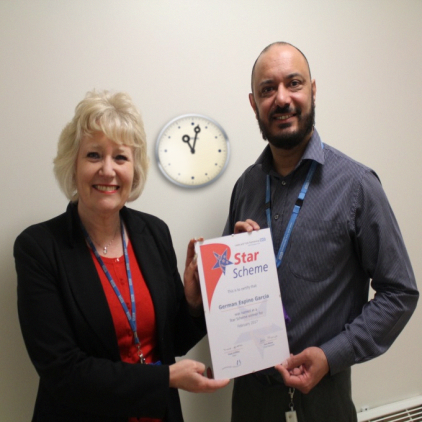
11,02
